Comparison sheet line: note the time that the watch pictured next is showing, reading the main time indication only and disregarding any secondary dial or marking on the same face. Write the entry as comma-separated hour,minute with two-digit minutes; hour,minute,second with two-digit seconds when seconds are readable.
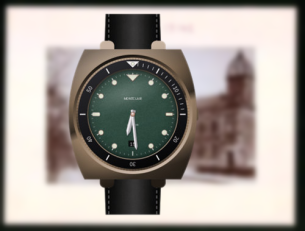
6,29
